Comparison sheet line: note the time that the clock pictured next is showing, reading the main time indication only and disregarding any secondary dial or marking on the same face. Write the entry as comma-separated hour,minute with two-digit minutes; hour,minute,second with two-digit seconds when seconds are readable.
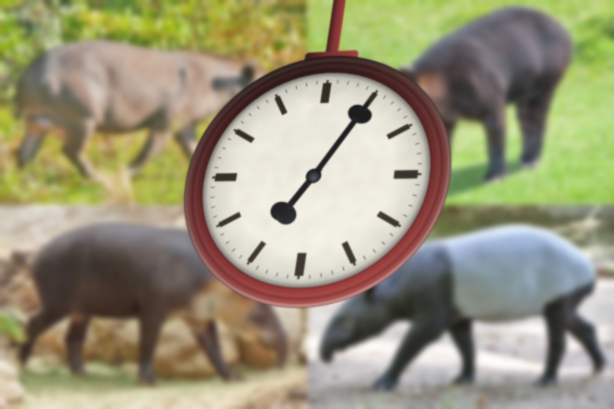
7,05
